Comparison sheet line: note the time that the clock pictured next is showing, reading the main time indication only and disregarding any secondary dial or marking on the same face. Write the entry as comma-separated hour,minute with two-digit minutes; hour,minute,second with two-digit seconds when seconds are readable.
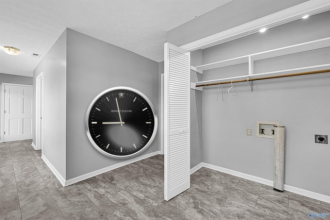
8,58
